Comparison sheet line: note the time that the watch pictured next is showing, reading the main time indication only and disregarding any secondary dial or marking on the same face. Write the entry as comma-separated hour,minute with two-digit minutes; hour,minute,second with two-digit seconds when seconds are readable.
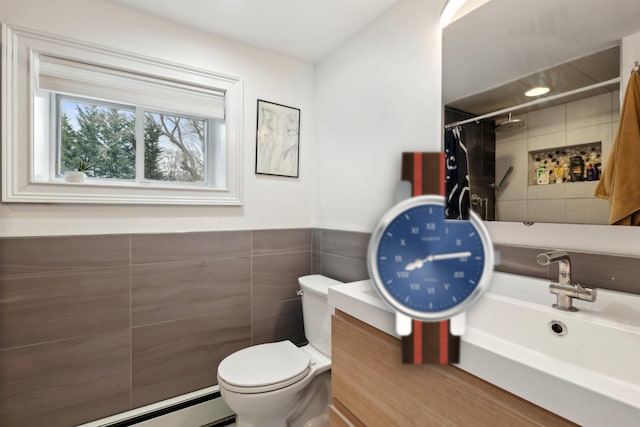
8,14
